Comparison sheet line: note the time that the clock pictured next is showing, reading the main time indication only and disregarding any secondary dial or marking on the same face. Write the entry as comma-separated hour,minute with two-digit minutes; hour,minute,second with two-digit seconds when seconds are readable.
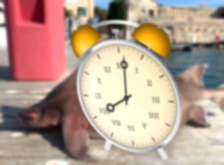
8,01
